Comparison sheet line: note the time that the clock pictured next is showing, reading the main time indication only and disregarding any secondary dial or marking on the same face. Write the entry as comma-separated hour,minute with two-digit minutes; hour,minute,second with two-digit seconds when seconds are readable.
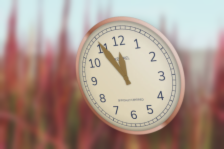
11,55
